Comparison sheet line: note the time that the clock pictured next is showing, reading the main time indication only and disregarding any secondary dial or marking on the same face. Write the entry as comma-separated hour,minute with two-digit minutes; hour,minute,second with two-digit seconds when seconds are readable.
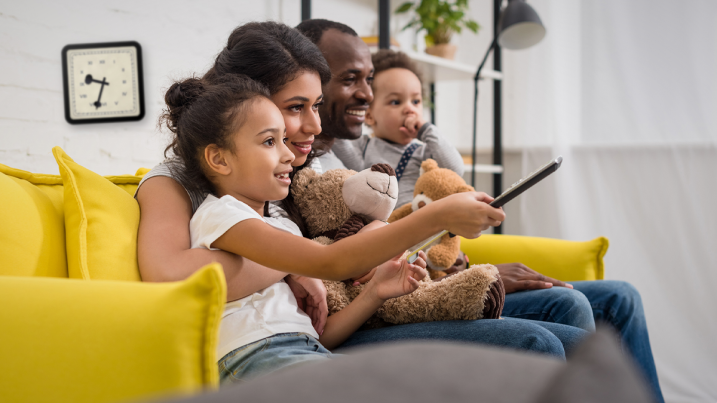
9,33
